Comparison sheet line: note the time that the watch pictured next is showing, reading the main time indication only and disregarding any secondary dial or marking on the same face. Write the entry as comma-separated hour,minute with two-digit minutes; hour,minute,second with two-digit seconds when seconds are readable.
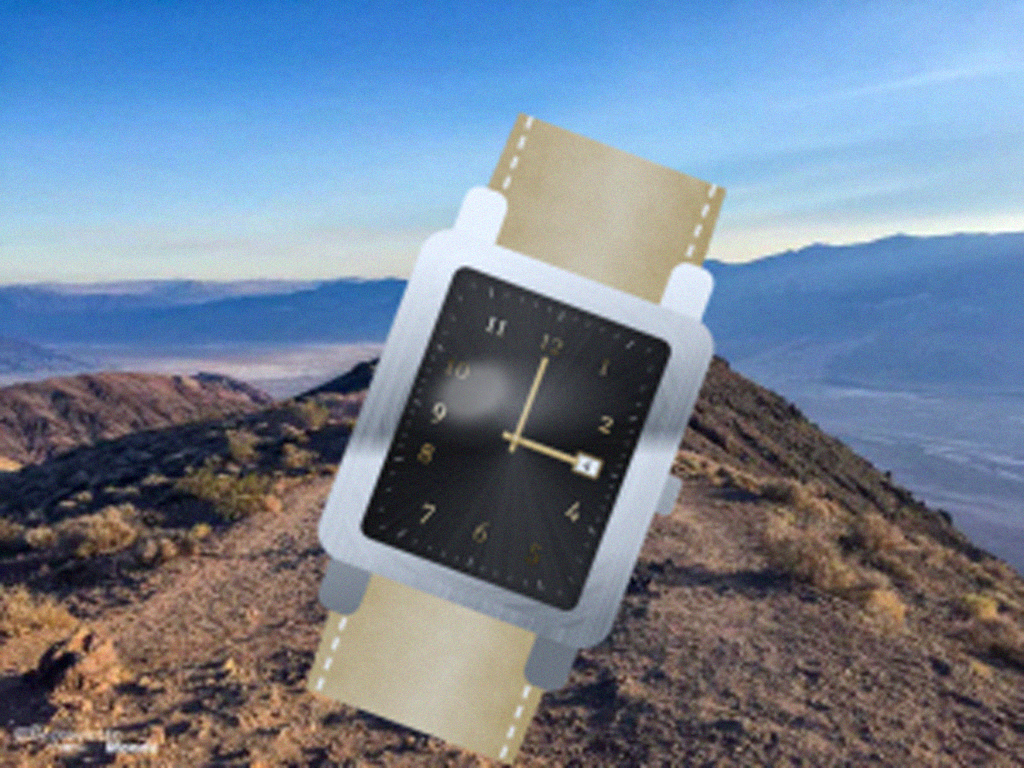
3,00
